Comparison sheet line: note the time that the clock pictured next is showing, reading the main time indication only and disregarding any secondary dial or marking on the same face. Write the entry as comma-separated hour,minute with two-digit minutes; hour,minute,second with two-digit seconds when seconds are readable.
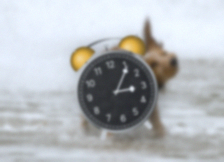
3,06
